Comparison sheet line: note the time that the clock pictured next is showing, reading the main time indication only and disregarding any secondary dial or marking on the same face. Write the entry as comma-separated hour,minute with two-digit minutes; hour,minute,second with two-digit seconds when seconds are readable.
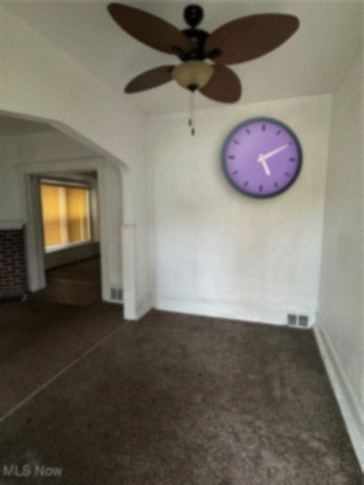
5,10
